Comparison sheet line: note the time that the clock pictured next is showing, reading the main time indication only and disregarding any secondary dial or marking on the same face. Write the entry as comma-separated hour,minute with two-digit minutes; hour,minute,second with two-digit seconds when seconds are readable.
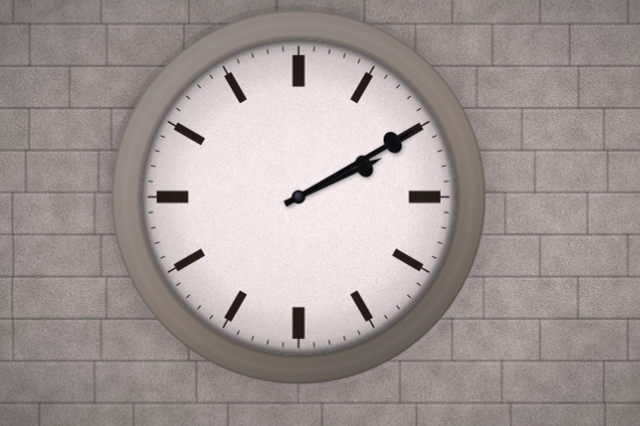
2,10
